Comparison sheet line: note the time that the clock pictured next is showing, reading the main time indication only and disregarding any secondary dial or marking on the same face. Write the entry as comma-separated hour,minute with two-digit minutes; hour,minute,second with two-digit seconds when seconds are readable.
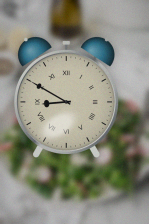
8,50
